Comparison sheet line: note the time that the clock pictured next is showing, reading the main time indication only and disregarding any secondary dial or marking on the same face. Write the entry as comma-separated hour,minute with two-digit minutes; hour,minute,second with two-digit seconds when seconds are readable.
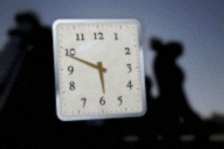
5,49
